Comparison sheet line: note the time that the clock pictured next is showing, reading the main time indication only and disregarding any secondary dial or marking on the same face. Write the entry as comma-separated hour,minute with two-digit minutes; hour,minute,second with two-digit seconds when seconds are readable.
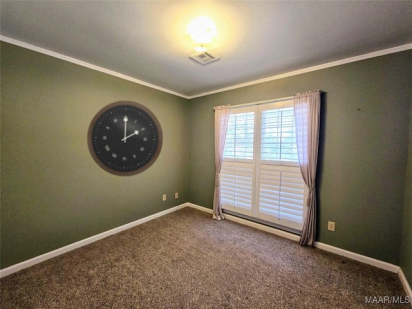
2,00
